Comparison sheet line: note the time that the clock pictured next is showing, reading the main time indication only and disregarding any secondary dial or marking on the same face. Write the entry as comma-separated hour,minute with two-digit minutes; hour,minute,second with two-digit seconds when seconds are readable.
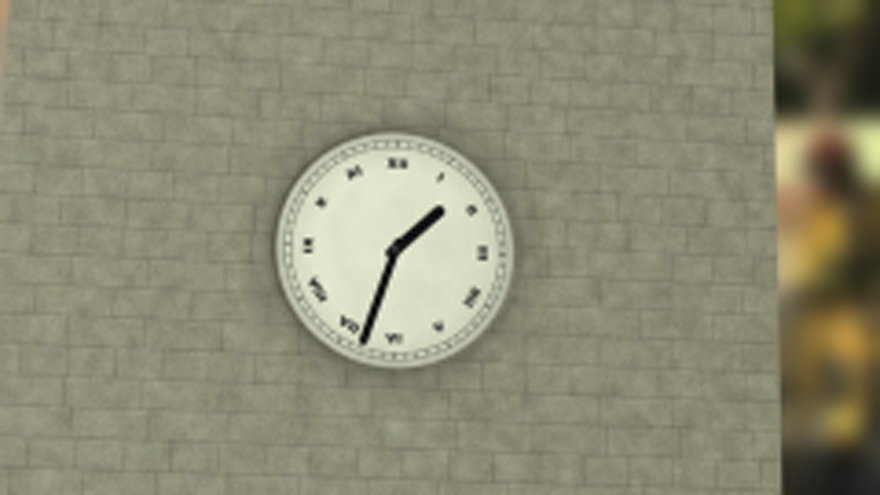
1,33
